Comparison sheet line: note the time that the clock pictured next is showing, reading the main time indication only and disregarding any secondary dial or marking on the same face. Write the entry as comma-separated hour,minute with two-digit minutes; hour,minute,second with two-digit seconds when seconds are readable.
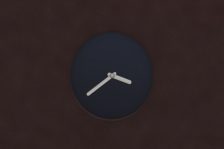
3,39
